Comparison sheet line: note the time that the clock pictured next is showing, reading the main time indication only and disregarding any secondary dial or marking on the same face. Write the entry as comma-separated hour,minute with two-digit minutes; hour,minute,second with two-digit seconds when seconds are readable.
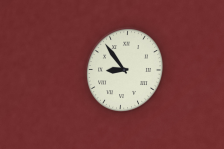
8,53
